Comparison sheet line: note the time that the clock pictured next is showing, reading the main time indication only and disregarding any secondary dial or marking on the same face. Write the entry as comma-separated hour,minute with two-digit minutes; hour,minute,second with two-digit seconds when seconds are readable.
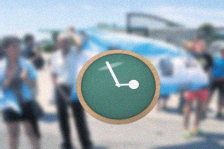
2,56
